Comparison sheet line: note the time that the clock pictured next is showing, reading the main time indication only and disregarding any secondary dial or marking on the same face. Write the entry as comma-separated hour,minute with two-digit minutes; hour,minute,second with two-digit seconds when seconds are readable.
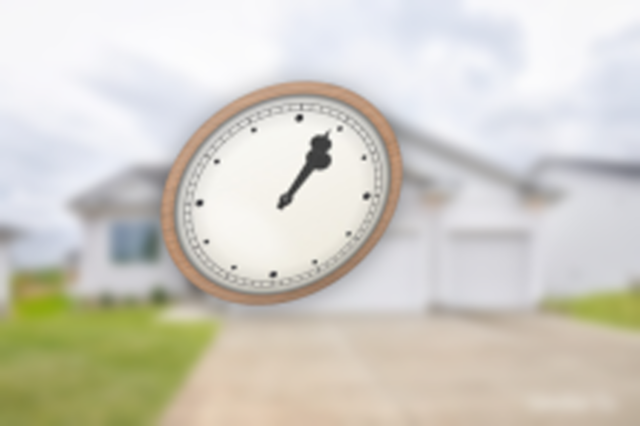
1,04
